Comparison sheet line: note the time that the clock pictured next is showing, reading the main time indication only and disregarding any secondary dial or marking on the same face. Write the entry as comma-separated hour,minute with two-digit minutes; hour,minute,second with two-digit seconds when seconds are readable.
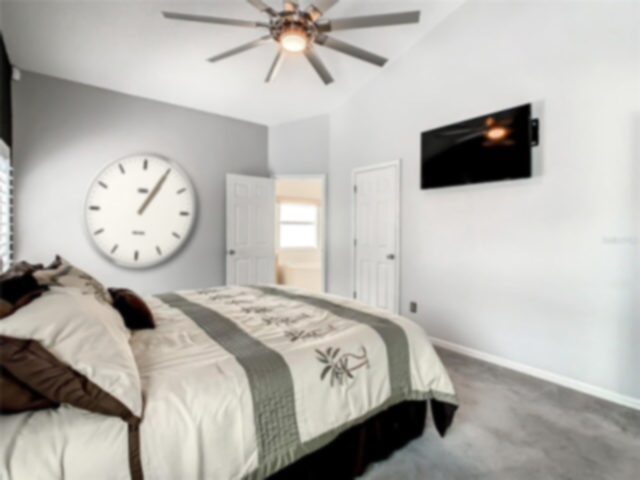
1,05
